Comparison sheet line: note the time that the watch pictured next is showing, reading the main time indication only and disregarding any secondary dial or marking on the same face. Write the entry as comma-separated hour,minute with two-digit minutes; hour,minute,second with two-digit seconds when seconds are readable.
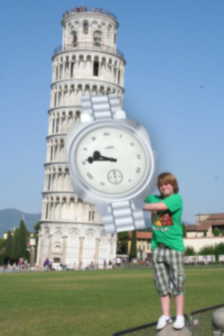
9,46
